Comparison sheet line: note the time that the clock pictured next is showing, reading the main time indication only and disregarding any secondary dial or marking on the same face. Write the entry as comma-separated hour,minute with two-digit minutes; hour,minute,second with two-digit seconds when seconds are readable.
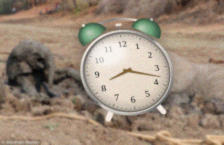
8,18
